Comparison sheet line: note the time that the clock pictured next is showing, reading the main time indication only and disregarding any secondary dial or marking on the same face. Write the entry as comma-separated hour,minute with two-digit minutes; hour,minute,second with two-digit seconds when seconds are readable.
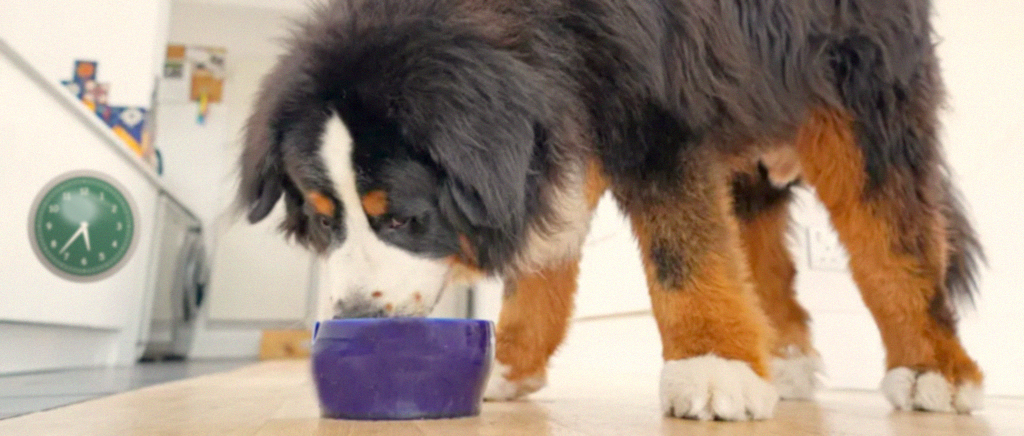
5,37
